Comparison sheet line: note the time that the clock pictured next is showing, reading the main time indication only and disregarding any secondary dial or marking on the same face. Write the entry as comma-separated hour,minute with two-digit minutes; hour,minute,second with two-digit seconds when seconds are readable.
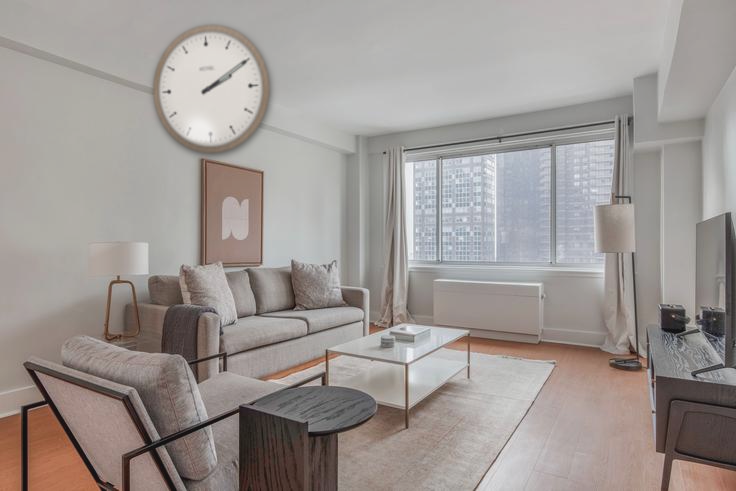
2,10
